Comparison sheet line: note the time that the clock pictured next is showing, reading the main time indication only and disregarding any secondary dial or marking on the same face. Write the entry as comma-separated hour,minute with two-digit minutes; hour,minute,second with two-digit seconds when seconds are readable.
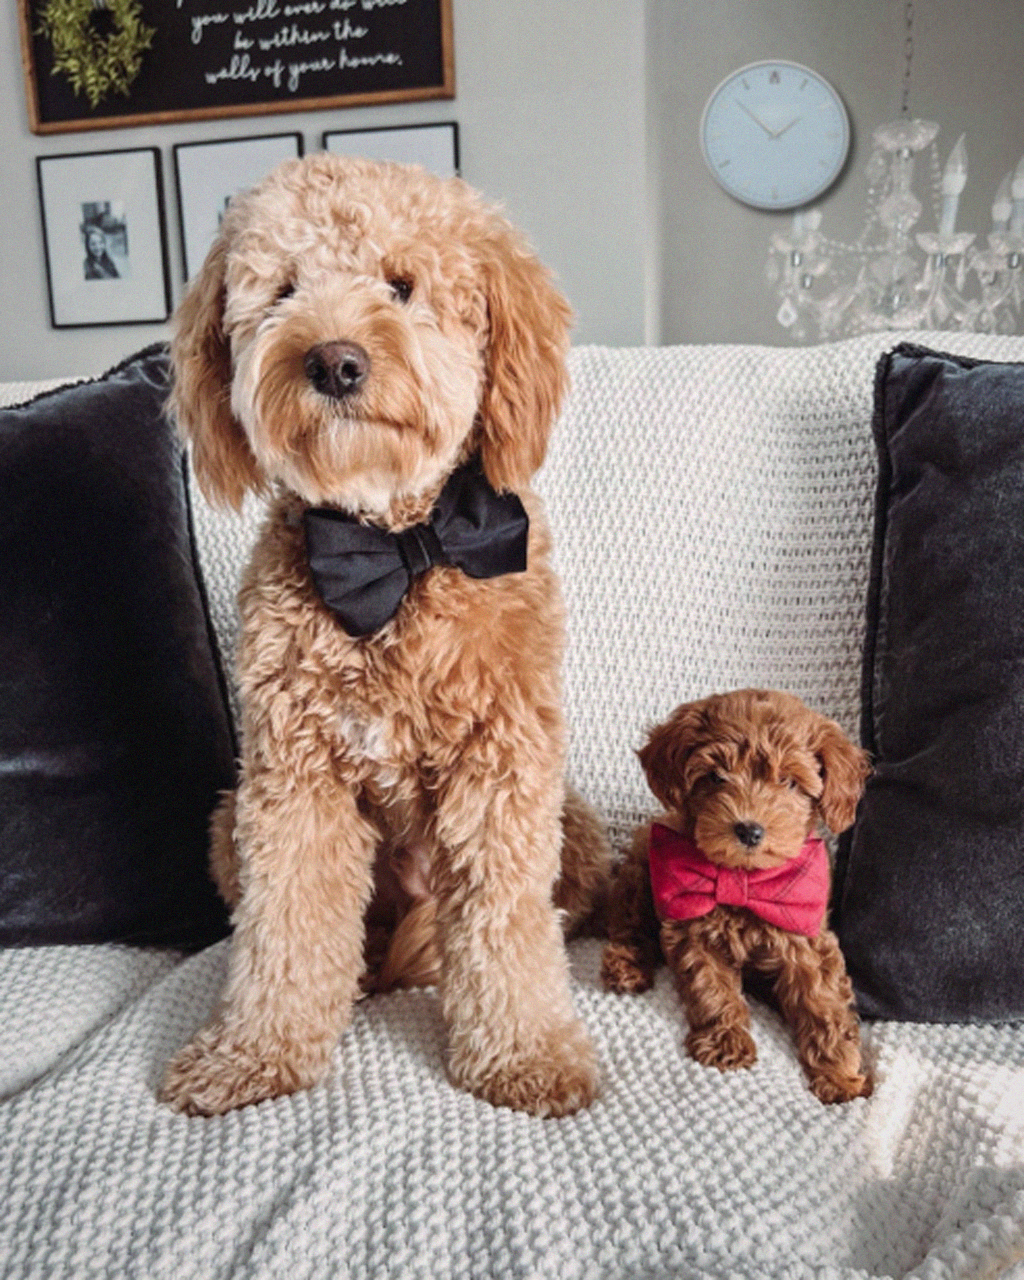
1,52
